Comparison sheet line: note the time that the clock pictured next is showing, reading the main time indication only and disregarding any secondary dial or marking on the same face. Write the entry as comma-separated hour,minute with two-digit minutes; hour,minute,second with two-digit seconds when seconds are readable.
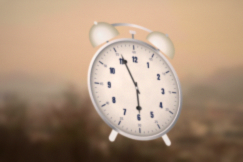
5,56
